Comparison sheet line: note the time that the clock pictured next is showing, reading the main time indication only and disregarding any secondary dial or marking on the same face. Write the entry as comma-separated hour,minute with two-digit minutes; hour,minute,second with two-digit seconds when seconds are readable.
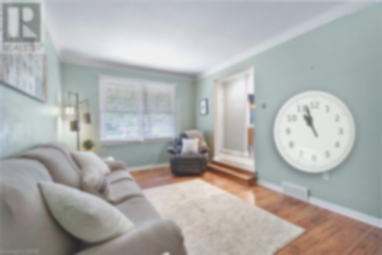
10,57
